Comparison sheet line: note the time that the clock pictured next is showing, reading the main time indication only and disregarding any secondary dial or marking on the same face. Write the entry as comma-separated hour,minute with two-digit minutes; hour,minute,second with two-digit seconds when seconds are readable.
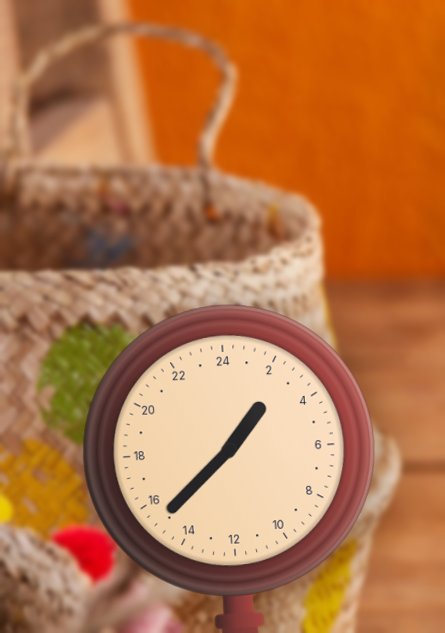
2,38
